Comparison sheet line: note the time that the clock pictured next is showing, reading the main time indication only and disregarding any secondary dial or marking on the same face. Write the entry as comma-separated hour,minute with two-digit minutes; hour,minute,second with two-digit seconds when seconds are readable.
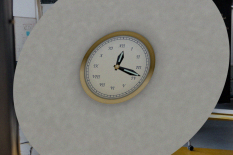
12,18
